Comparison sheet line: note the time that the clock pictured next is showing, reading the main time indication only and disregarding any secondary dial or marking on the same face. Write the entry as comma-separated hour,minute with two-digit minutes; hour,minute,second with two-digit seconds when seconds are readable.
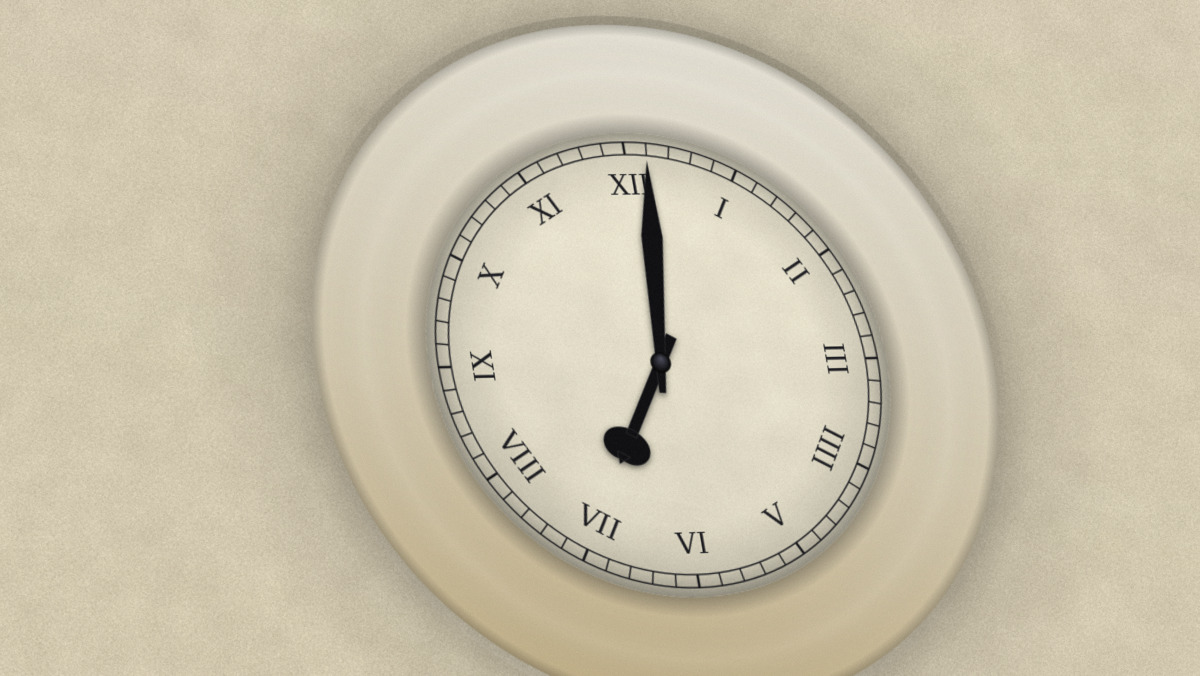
7,01
